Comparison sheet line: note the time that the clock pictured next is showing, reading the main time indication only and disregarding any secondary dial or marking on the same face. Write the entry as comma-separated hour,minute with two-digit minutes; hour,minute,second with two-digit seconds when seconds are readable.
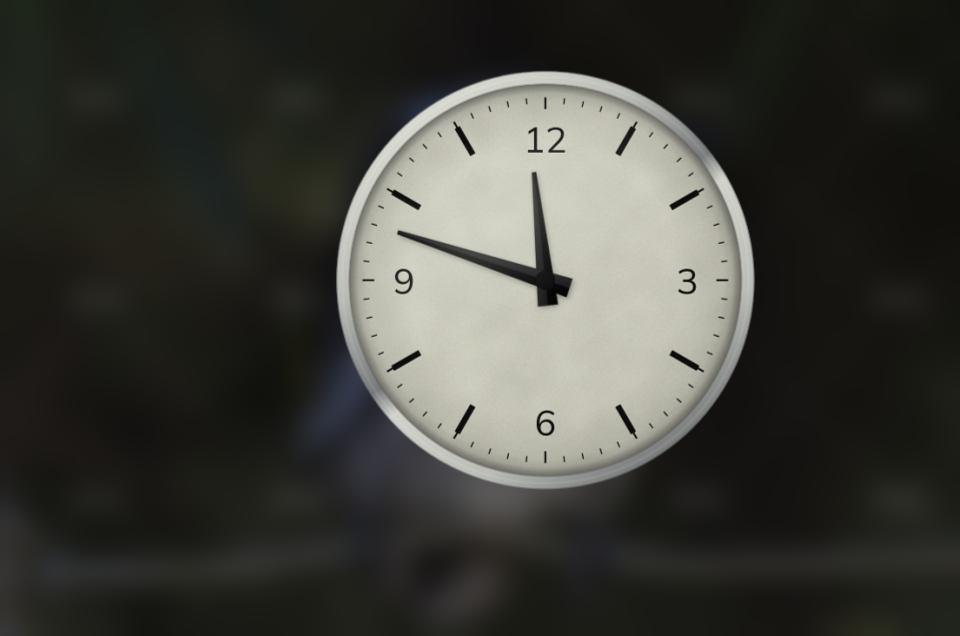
11,48
